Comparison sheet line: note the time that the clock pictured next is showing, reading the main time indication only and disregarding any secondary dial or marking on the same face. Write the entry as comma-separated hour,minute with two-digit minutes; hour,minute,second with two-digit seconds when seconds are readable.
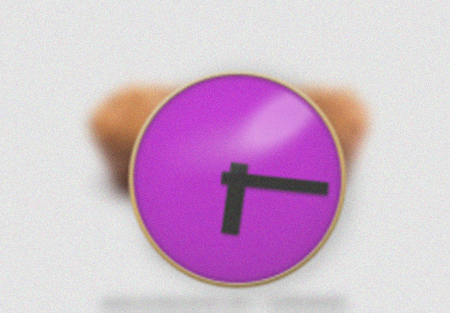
6,16
